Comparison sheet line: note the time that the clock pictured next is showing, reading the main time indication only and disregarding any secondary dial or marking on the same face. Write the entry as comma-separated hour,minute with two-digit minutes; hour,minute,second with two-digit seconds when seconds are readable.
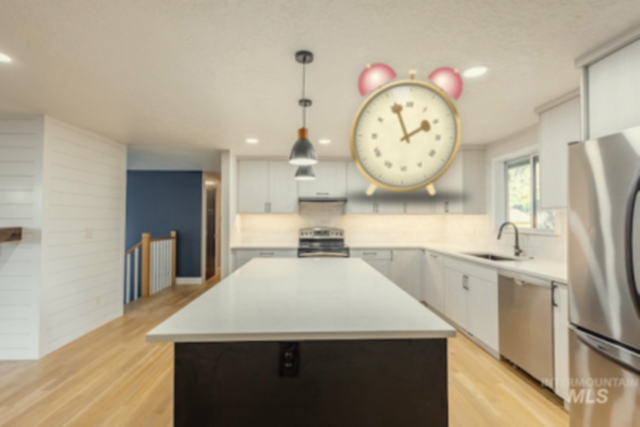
1,56
